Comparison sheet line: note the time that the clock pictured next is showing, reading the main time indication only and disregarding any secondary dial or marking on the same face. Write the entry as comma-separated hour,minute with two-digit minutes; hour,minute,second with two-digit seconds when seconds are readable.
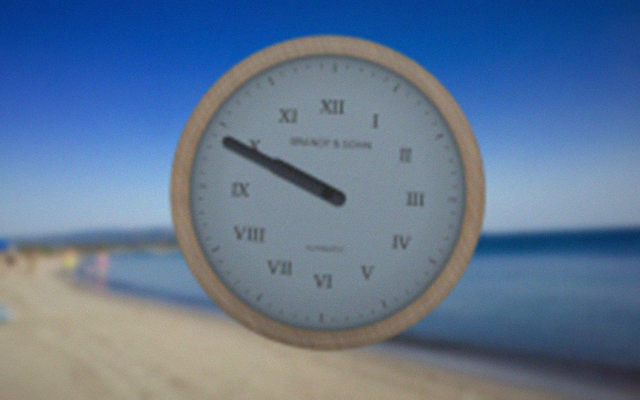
9,49
